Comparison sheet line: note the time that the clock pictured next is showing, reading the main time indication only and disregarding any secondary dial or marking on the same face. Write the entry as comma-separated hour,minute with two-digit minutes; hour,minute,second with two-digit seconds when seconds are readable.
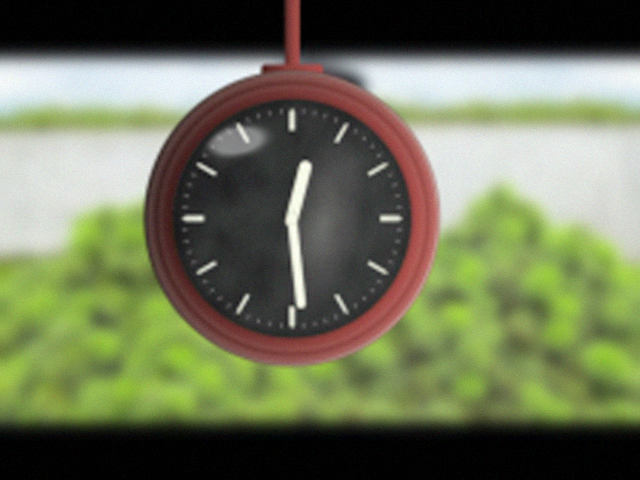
12,29
